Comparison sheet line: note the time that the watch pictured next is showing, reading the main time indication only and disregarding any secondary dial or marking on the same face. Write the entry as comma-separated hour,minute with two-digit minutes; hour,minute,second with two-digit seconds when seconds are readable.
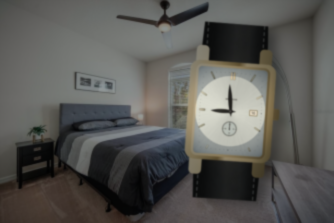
8,59
